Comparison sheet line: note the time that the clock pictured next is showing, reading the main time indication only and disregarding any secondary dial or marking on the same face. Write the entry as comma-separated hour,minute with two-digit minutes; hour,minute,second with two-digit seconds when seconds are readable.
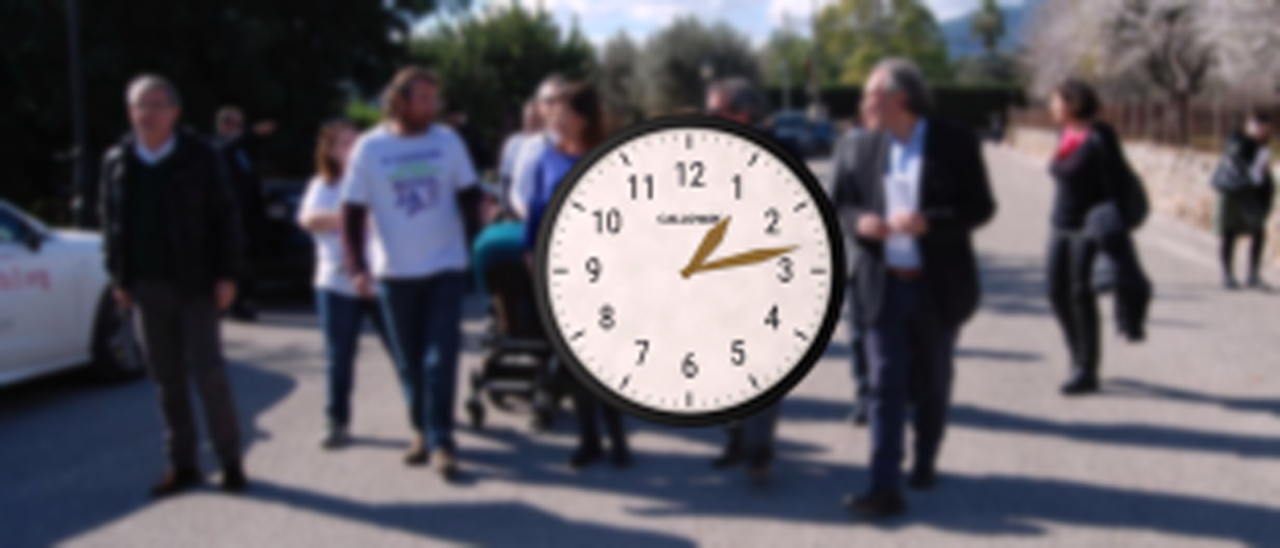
1,13
